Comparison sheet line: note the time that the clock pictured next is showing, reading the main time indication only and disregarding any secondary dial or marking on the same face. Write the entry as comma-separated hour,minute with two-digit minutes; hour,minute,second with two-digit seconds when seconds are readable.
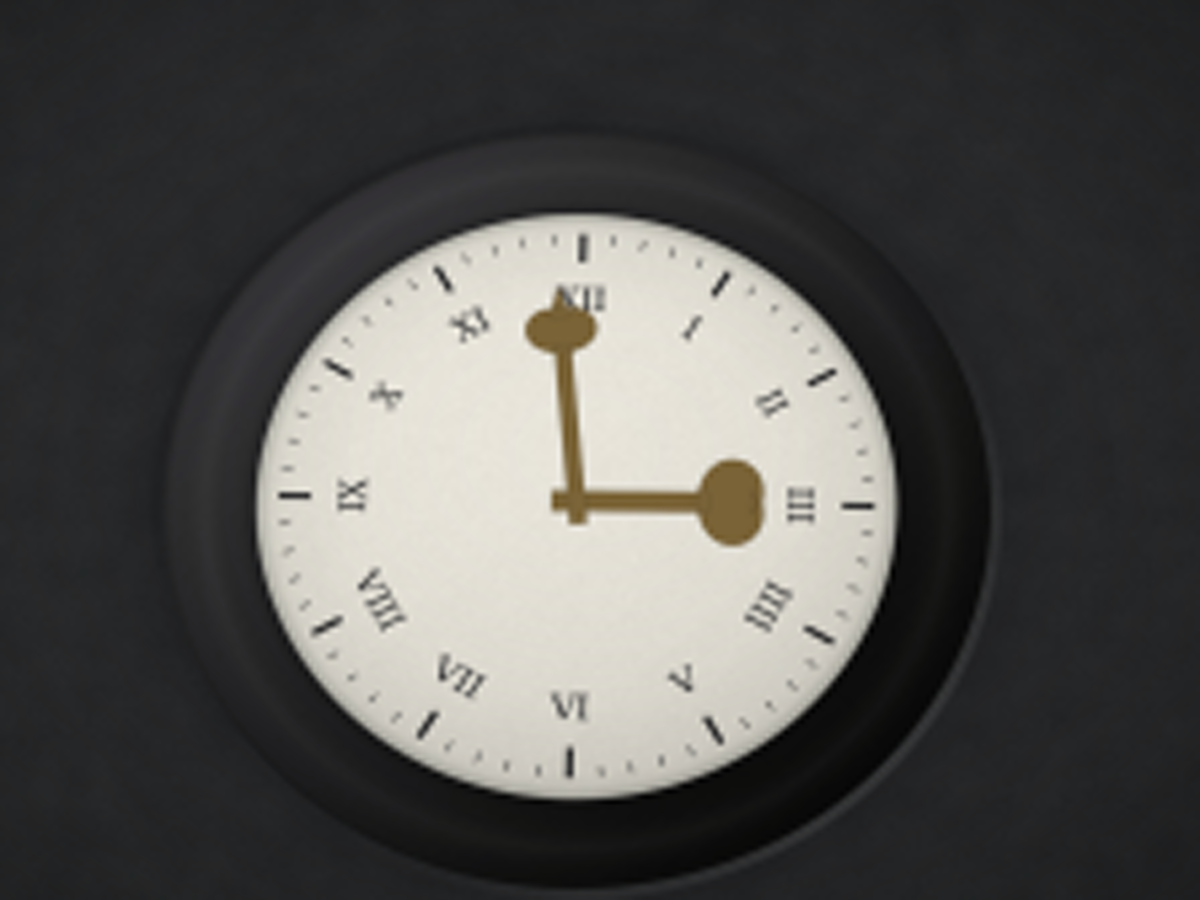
2,59
